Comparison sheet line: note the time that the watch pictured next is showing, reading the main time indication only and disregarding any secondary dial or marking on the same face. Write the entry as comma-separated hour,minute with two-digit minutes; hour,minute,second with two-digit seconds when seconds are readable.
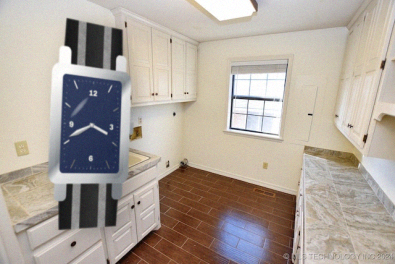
3,41
